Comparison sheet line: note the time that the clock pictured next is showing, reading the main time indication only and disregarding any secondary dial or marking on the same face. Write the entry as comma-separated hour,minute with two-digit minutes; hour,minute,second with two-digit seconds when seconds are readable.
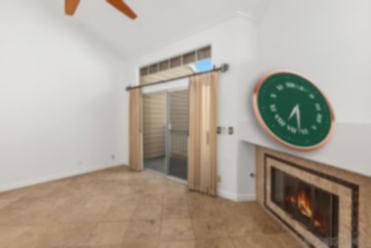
7,32
